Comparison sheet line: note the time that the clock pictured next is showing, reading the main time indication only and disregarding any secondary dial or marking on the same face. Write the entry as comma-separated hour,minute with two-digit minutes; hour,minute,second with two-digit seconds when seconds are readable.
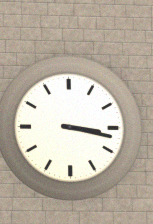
3,17
